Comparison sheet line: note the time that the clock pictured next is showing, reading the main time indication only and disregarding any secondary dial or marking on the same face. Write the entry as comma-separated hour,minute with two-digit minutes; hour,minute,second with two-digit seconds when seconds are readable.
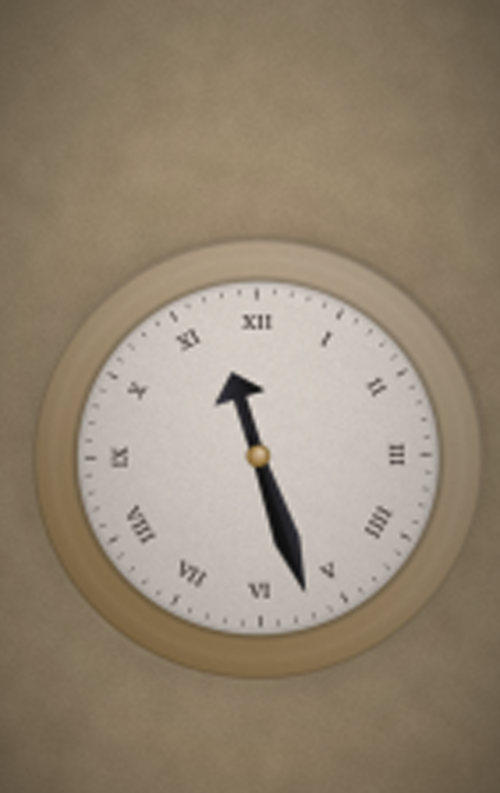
11,27
